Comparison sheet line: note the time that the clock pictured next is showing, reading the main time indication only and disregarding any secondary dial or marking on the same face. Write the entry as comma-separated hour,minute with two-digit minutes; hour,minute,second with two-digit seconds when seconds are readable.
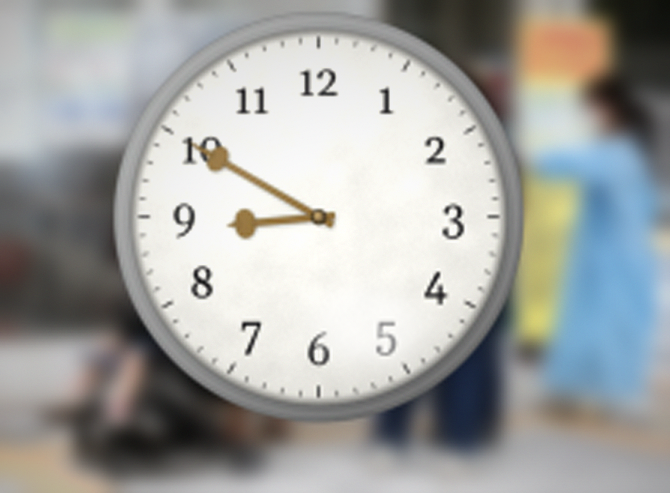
8,50
